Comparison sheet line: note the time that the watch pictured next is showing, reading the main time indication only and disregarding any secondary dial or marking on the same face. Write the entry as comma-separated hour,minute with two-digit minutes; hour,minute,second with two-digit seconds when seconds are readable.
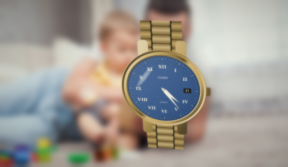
4,24
